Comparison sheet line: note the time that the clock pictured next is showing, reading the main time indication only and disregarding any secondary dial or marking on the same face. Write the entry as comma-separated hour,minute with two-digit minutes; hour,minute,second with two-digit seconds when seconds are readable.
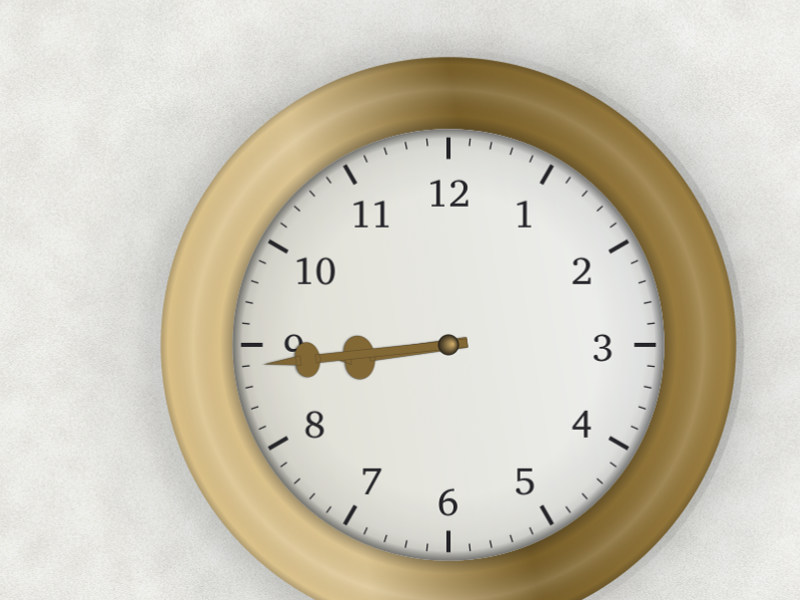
8,44
